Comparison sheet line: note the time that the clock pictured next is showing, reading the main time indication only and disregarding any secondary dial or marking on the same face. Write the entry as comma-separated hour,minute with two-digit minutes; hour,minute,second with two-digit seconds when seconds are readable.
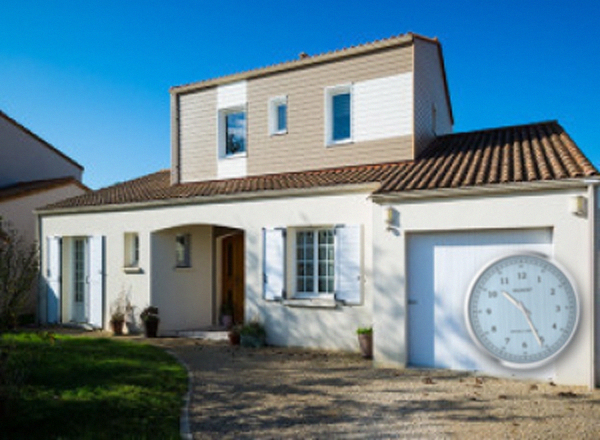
10,26
